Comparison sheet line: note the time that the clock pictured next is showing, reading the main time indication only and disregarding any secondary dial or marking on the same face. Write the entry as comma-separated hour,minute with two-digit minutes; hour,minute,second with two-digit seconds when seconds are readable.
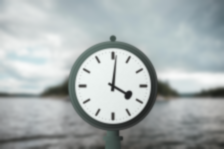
4,01
